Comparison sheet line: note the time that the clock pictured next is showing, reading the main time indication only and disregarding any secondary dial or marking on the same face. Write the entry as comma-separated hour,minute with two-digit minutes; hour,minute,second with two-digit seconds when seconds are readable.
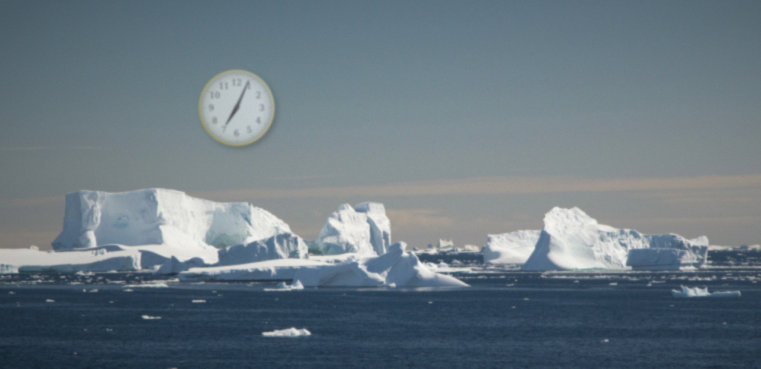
7,04
